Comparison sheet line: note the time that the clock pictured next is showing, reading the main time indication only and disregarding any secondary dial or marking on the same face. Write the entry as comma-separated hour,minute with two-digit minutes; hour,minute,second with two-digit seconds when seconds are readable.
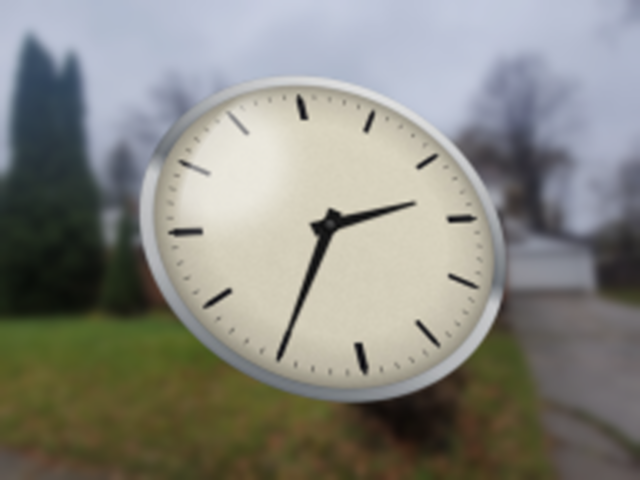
2,35
